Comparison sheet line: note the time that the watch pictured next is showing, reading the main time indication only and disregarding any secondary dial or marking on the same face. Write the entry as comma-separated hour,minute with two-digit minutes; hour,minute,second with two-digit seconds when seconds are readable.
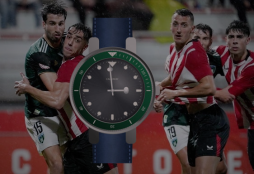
2,59
